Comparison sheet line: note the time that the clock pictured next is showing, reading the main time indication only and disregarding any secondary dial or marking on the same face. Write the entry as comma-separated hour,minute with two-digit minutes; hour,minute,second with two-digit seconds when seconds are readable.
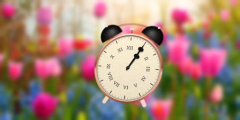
1,05
